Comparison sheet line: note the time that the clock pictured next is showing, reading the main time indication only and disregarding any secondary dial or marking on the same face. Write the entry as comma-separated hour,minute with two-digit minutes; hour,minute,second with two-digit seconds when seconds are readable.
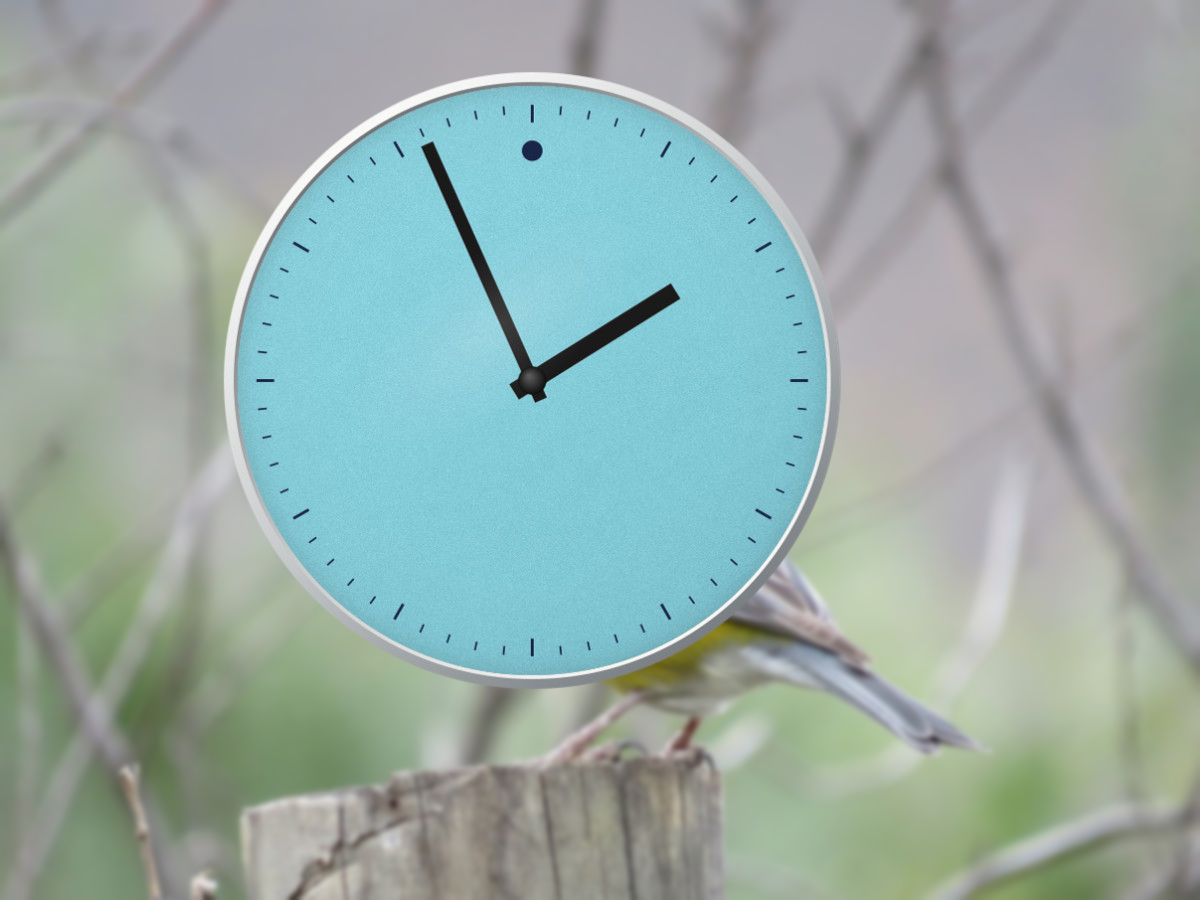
1,56
